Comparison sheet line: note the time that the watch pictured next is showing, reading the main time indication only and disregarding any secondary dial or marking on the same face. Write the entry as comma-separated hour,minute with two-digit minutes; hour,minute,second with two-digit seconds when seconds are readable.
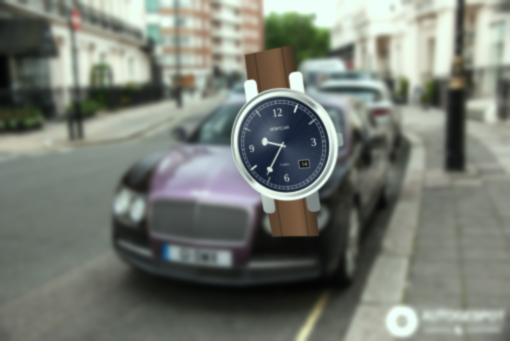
9,36
